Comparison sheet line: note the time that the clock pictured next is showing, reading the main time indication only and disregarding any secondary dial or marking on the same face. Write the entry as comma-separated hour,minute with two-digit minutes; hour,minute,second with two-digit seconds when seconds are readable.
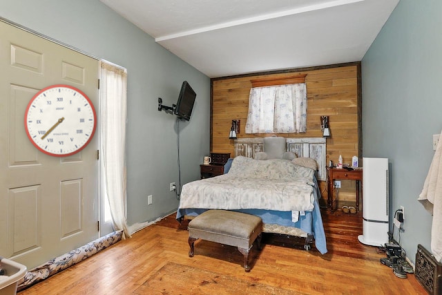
7,38
